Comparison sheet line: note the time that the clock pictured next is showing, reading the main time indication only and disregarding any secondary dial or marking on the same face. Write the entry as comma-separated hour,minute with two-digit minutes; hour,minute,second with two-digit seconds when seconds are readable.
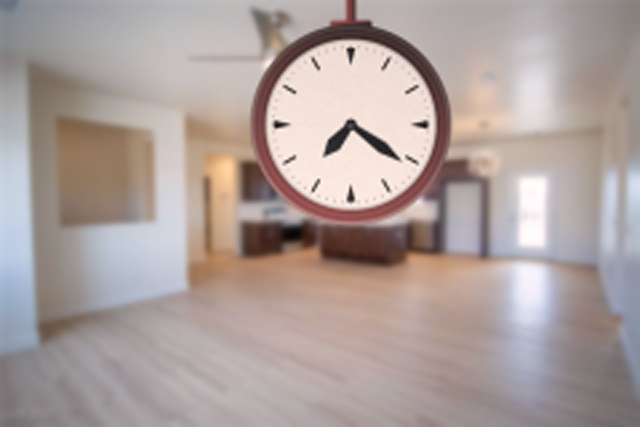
7,21
